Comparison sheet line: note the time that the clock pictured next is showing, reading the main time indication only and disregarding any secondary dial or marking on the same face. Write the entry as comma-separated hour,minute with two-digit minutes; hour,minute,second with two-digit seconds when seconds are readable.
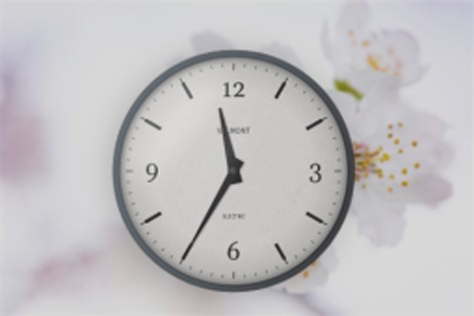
11,35
